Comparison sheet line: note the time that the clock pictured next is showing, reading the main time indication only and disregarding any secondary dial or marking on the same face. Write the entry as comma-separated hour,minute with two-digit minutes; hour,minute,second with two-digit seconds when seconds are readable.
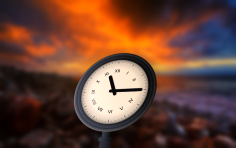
11,15
